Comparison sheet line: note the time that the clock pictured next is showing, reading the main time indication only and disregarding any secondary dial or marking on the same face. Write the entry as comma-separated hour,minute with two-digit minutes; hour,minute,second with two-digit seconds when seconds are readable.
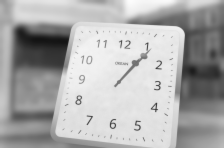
1,06
